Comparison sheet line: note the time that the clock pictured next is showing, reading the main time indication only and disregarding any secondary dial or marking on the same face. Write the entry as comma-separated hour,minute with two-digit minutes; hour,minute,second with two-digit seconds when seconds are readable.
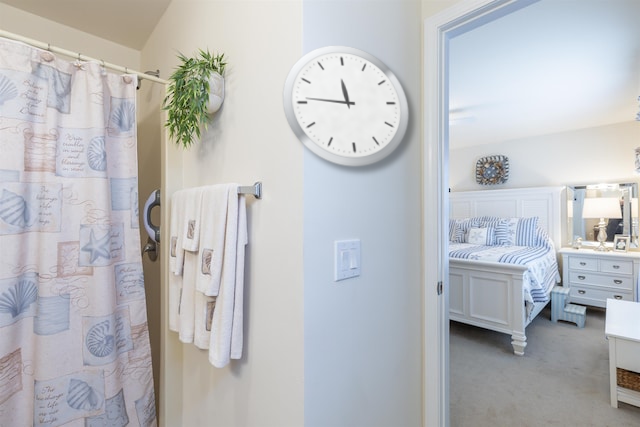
11,46
